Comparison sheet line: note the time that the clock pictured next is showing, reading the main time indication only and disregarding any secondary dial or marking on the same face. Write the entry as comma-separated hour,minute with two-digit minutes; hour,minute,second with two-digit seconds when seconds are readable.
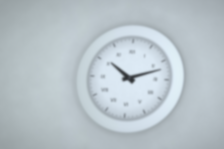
10,12
